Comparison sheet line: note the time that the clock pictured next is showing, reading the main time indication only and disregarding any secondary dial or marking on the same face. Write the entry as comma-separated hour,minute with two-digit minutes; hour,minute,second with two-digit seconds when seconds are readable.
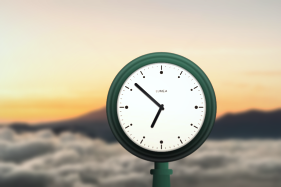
6,52
